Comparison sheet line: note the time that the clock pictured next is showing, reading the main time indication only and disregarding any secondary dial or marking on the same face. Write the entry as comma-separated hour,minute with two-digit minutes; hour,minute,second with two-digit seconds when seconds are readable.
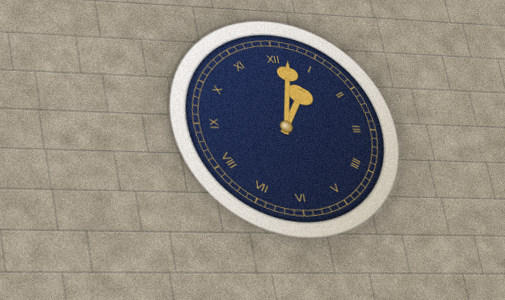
1,02
